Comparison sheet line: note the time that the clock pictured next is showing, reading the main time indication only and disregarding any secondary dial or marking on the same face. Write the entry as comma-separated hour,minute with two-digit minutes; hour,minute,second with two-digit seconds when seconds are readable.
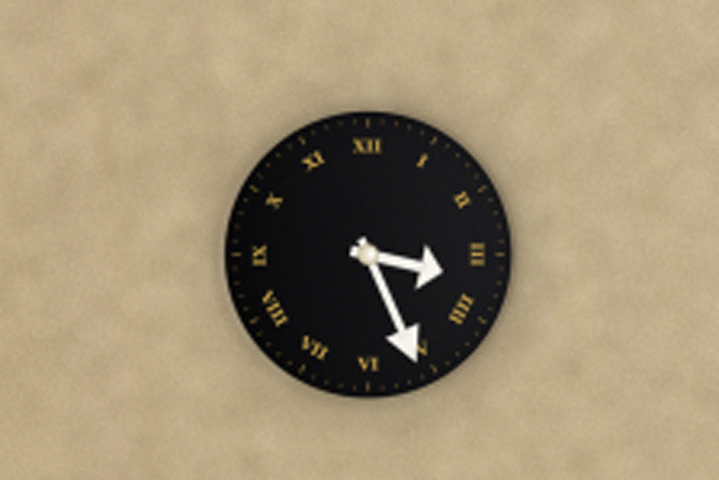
3,26
